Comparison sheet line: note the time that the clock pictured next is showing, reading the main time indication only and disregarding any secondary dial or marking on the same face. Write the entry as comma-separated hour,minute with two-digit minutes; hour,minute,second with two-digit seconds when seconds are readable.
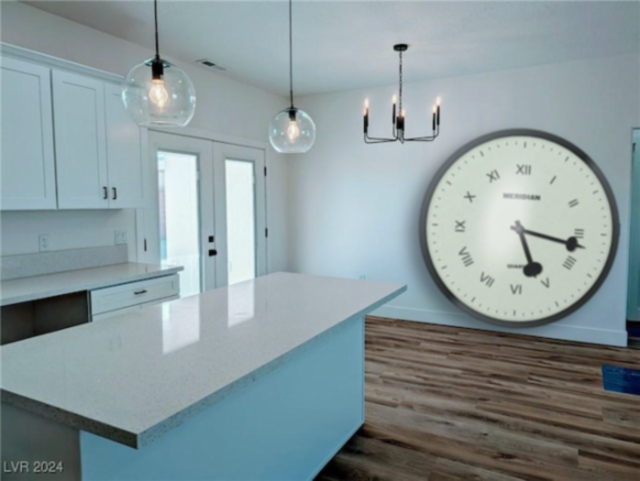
5,17
